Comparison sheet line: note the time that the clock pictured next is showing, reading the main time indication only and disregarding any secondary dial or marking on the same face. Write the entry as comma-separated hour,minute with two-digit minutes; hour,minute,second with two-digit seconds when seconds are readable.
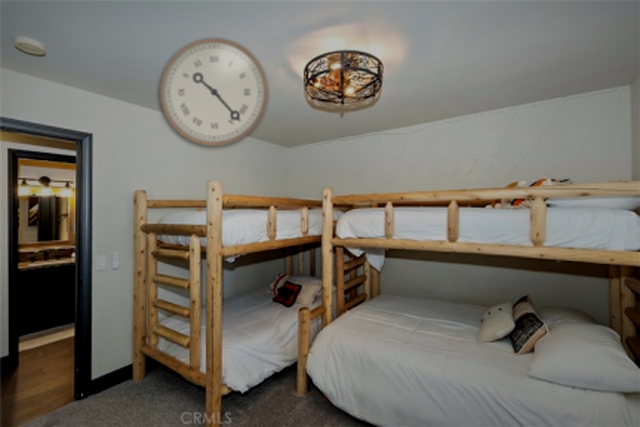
10,23
